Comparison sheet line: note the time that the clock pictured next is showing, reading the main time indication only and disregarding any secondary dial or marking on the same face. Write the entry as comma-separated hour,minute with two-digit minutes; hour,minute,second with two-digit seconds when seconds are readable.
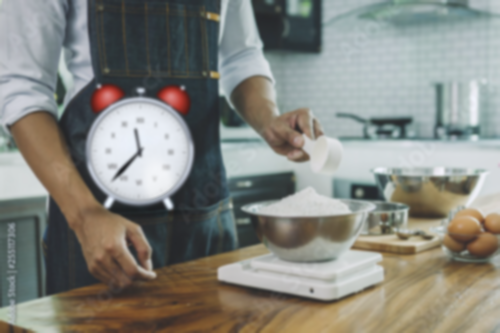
11,37
